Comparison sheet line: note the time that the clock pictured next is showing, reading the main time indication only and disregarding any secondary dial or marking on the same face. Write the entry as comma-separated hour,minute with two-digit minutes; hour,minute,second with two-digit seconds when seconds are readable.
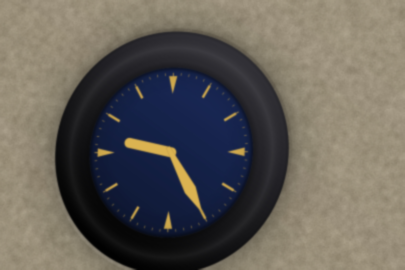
9,25
